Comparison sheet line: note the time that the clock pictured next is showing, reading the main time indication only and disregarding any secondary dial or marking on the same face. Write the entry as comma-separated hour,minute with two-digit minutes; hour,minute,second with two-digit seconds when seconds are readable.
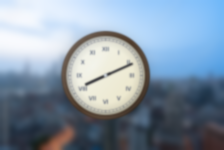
8,11
